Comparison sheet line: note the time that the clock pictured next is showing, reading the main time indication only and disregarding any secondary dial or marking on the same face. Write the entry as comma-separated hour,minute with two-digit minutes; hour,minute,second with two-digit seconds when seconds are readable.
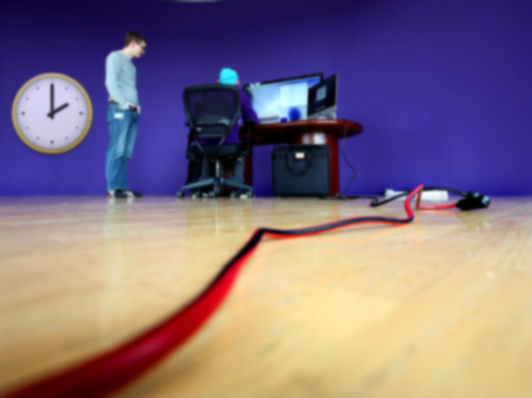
2,00
